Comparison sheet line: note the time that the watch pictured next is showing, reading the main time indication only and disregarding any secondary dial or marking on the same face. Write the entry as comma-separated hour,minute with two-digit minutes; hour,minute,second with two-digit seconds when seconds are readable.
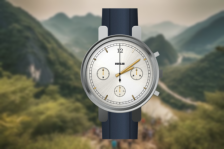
2,09
